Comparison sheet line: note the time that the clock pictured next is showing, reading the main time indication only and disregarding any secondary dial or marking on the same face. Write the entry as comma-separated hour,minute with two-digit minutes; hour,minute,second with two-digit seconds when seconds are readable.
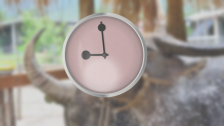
8,59
